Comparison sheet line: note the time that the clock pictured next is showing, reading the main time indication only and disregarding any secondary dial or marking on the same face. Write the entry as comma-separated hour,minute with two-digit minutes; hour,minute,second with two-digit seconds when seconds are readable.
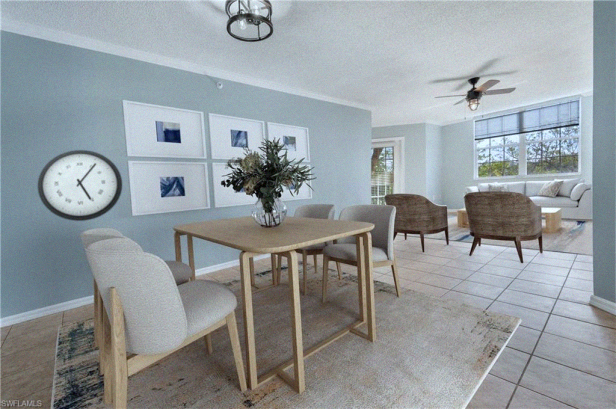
5,06
